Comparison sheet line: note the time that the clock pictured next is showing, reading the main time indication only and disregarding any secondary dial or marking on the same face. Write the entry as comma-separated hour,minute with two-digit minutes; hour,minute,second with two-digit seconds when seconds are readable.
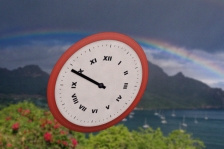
9,49
